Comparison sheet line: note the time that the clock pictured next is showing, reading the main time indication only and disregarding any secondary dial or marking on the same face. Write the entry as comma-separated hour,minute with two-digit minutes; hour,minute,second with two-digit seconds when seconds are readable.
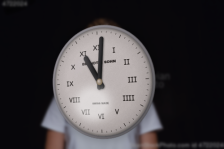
11,01
